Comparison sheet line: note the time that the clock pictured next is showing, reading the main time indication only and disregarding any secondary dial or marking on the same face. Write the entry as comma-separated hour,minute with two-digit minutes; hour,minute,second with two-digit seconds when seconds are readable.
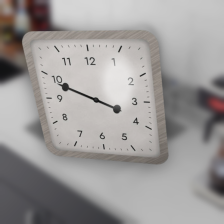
3,49
